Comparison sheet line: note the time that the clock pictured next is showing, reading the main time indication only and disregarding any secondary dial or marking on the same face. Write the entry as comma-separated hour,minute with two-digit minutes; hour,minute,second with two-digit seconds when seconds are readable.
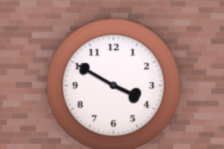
3,50
